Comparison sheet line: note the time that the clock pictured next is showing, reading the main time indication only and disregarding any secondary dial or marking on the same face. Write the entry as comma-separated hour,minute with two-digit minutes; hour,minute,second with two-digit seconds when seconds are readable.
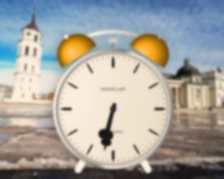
6,32
